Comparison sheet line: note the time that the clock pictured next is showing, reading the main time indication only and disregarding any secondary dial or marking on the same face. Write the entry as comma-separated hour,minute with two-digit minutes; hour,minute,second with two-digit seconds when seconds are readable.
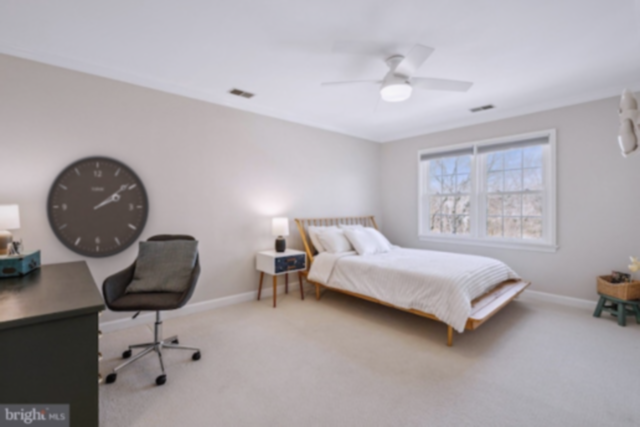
2,09
